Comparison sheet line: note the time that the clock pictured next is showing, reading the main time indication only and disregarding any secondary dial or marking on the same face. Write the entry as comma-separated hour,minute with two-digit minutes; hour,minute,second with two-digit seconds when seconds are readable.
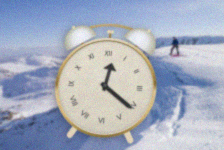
12,21
